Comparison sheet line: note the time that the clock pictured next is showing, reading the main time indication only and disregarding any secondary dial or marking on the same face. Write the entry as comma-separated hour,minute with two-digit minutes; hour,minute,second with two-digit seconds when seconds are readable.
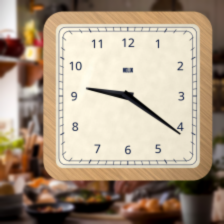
9,21
